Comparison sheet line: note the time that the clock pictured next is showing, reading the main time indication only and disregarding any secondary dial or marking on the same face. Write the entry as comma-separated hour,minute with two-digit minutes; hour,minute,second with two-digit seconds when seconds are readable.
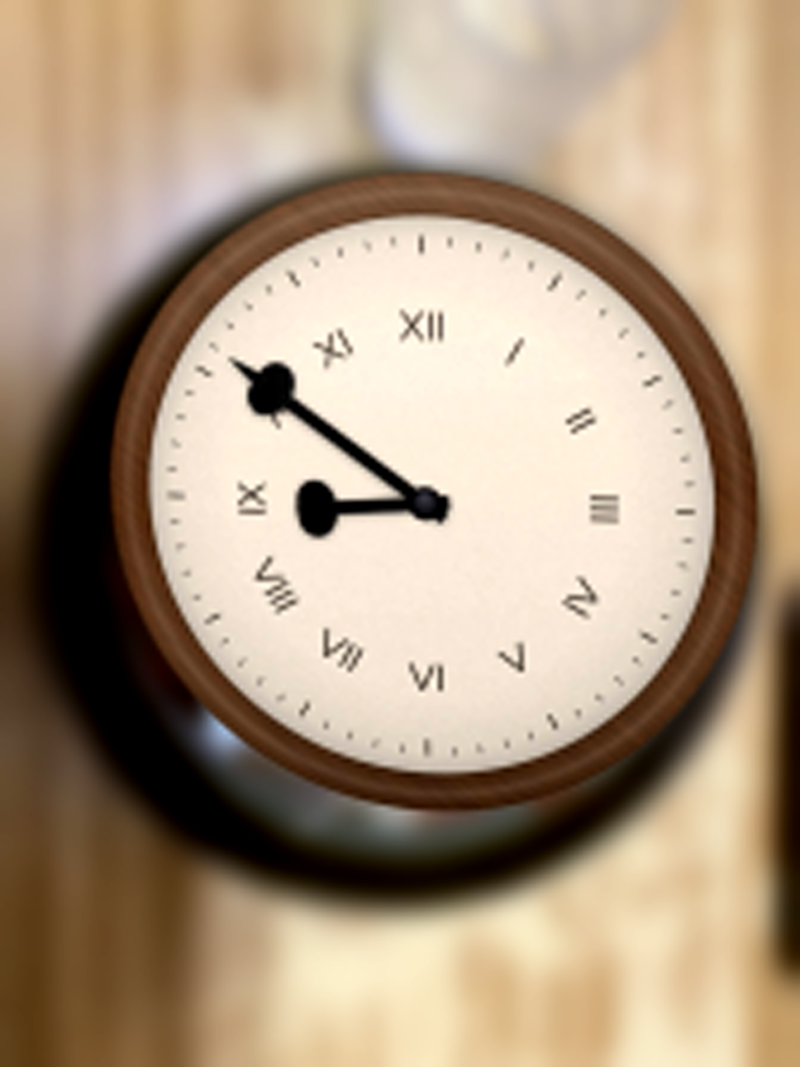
8,51
